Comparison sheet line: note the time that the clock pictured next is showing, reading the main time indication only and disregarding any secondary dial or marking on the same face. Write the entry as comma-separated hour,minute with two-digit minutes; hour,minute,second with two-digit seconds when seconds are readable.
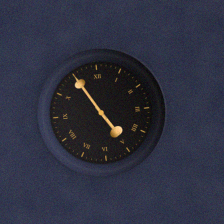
4,55
